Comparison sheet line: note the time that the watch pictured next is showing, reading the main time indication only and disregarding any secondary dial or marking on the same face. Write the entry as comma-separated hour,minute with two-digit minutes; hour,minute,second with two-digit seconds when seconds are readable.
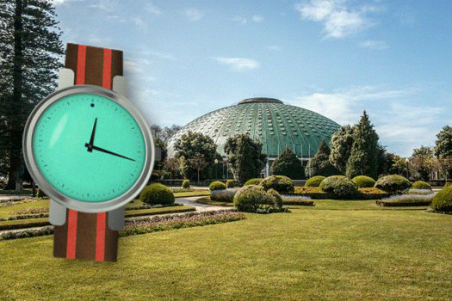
12,17
